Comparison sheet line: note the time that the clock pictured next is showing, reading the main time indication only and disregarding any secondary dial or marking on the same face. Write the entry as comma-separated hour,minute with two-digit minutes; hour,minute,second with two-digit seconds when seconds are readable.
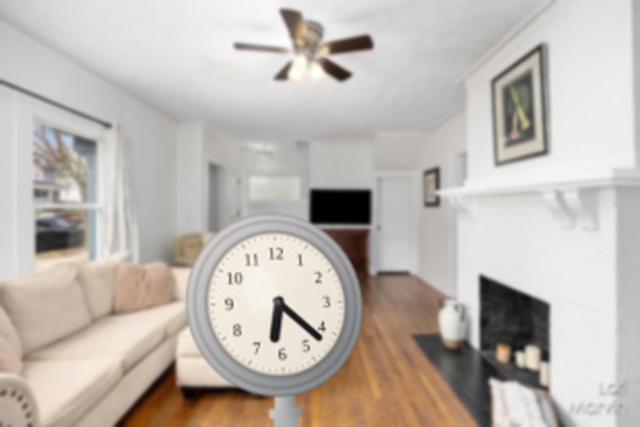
6,22
